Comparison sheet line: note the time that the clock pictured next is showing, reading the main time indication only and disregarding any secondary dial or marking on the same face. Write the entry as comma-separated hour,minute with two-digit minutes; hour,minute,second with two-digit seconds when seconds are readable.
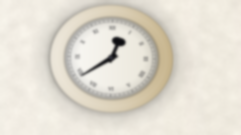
12,39
